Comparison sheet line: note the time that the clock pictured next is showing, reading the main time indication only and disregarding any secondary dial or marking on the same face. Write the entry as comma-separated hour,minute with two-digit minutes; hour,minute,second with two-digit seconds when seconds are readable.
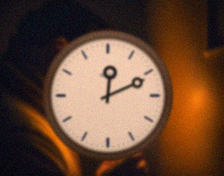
12,11
